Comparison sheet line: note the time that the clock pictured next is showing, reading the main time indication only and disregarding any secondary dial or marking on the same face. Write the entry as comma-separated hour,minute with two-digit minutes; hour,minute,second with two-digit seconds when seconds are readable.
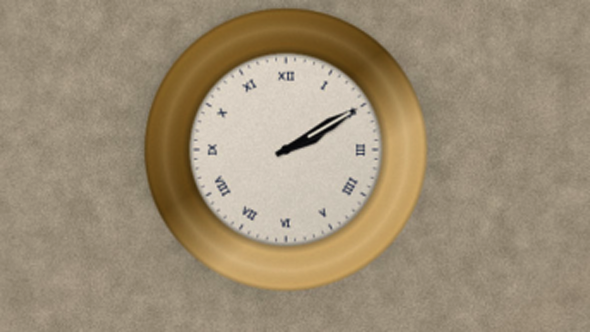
2,10
